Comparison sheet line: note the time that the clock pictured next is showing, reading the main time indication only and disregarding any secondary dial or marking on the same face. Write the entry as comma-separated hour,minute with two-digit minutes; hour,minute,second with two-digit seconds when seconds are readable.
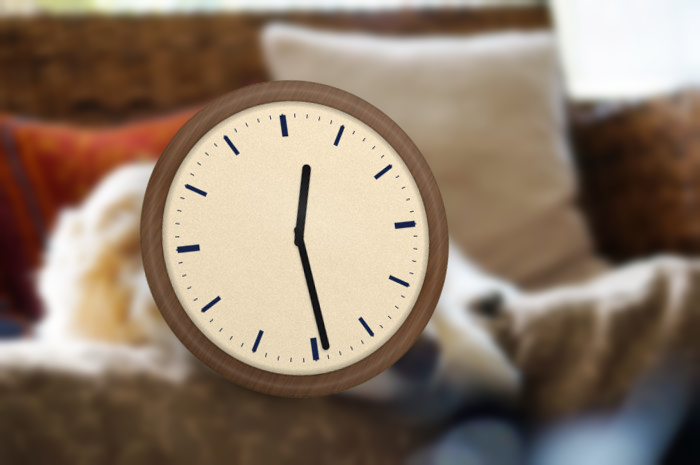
12,29
